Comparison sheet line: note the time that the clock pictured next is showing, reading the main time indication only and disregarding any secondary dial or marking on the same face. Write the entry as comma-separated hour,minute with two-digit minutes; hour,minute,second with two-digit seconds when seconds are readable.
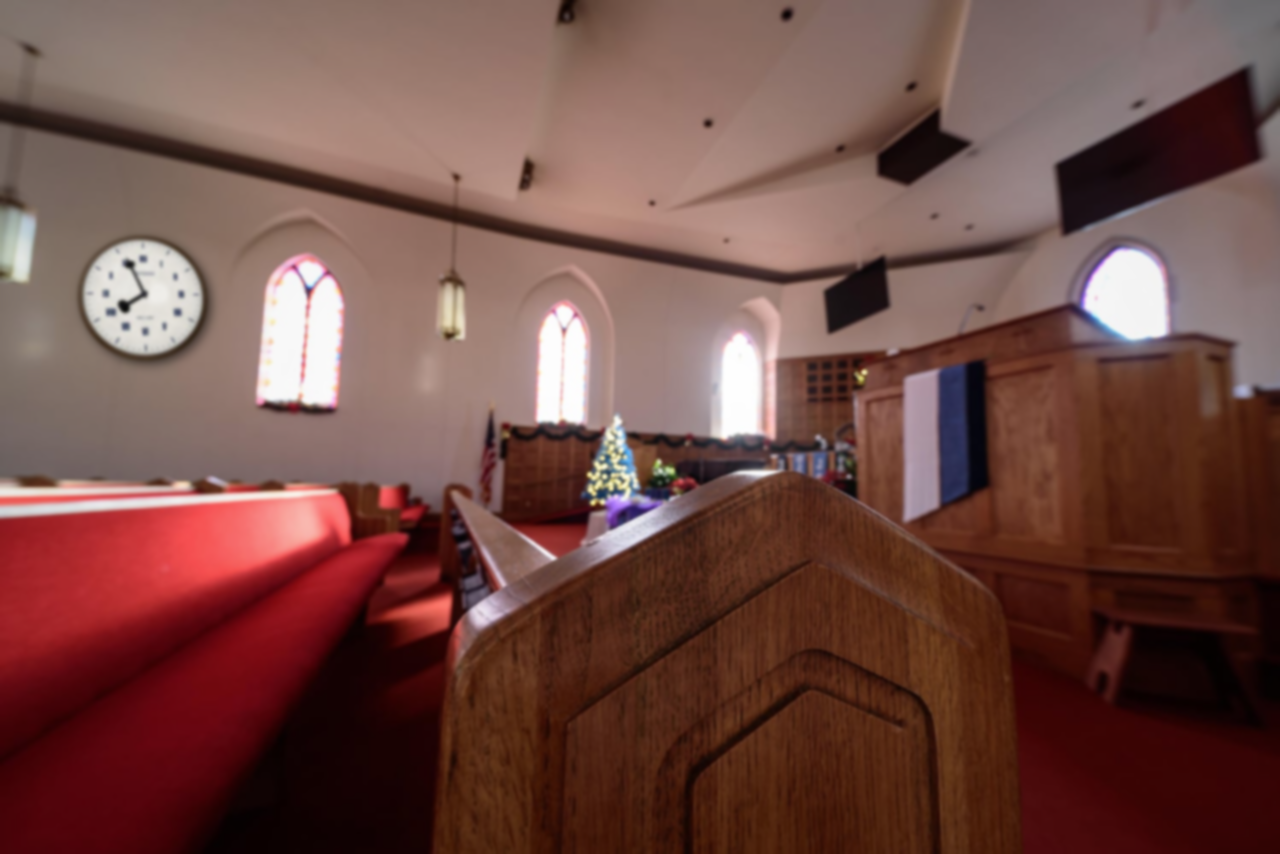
7,56
